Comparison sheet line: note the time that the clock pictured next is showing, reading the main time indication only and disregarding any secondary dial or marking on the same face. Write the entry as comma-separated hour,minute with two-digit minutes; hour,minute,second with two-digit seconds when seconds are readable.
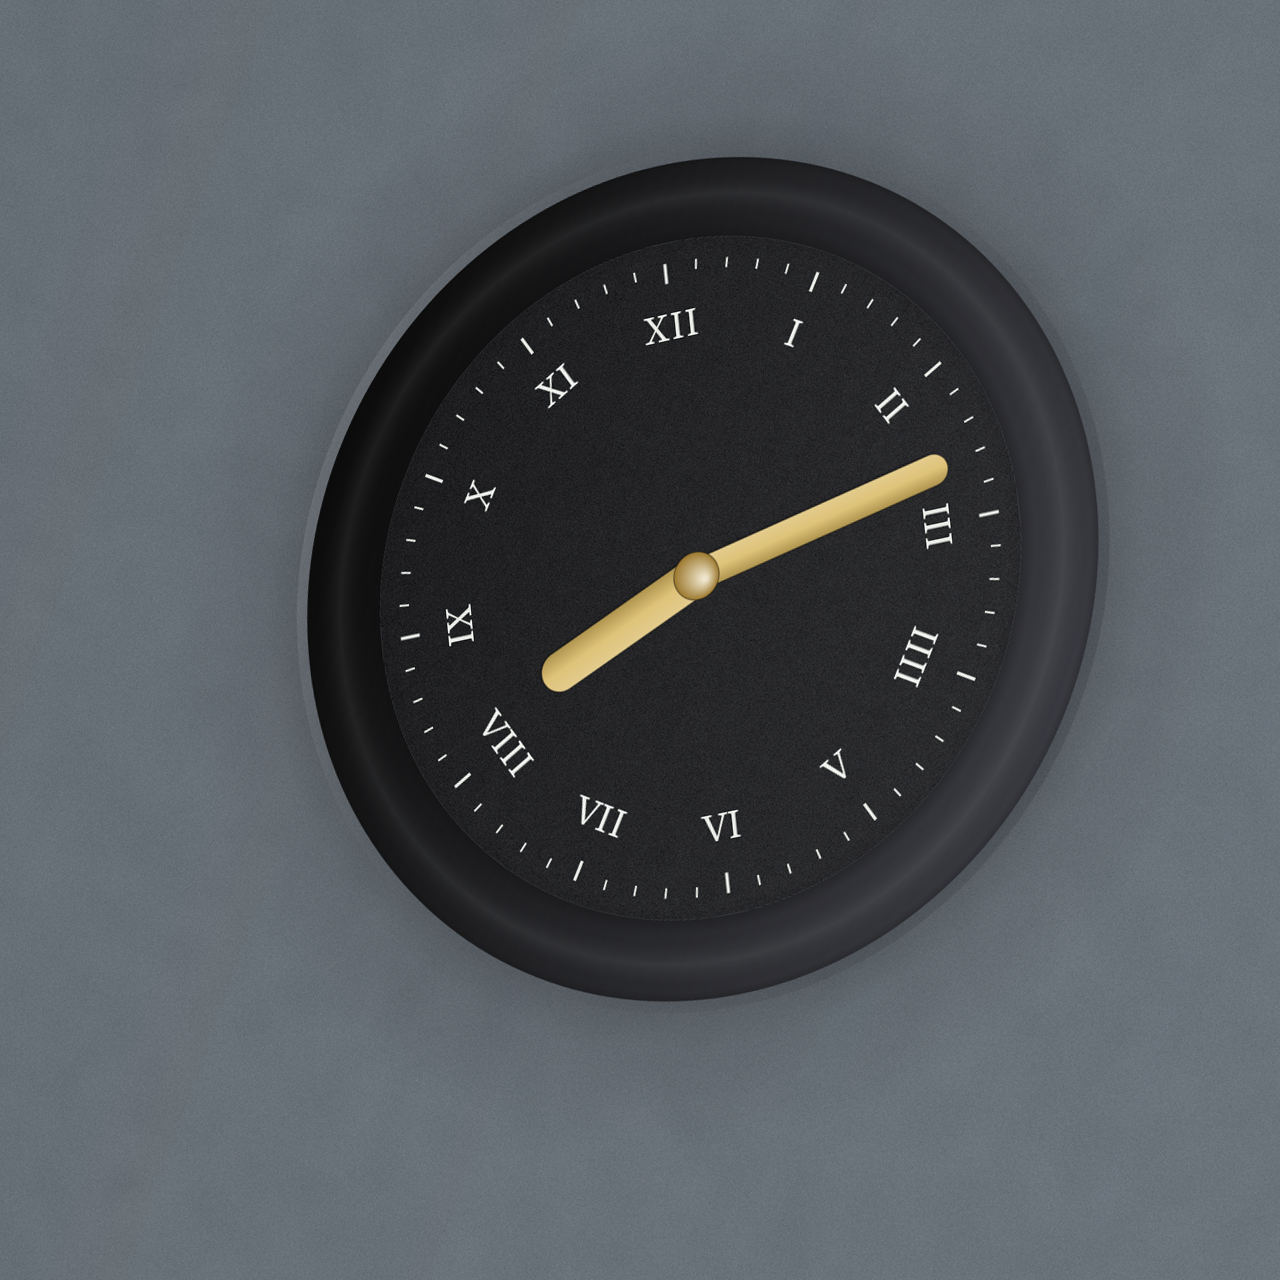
8,13
